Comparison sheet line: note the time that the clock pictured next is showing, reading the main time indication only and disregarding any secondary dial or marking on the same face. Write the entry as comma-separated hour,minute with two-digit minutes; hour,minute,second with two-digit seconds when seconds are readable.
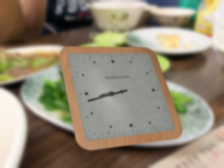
8,43
